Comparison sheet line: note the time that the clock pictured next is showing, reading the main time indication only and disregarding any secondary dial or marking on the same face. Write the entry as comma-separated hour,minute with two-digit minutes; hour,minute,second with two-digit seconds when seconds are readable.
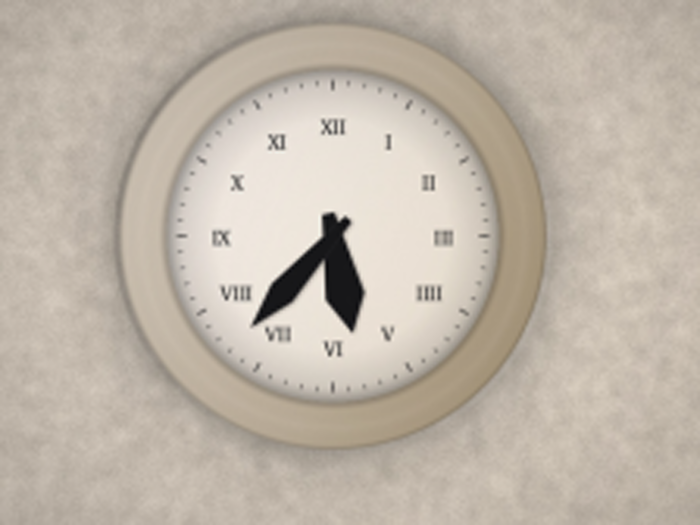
5,37
